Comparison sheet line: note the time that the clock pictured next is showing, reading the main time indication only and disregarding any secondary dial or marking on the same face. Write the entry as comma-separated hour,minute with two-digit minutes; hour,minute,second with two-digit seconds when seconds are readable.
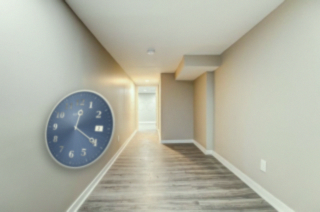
12,20
